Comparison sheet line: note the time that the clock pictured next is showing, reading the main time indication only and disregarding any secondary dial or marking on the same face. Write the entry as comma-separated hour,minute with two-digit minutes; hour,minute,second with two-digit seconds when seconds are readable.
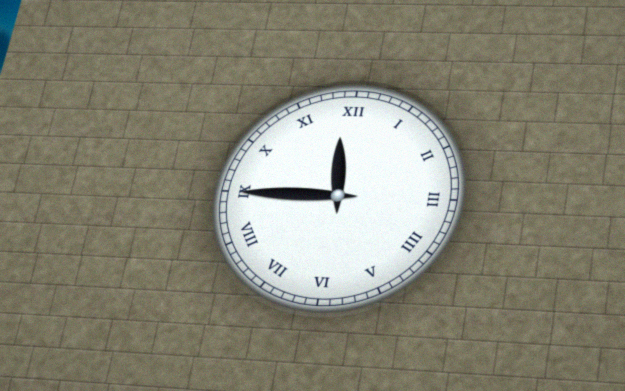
11,45
